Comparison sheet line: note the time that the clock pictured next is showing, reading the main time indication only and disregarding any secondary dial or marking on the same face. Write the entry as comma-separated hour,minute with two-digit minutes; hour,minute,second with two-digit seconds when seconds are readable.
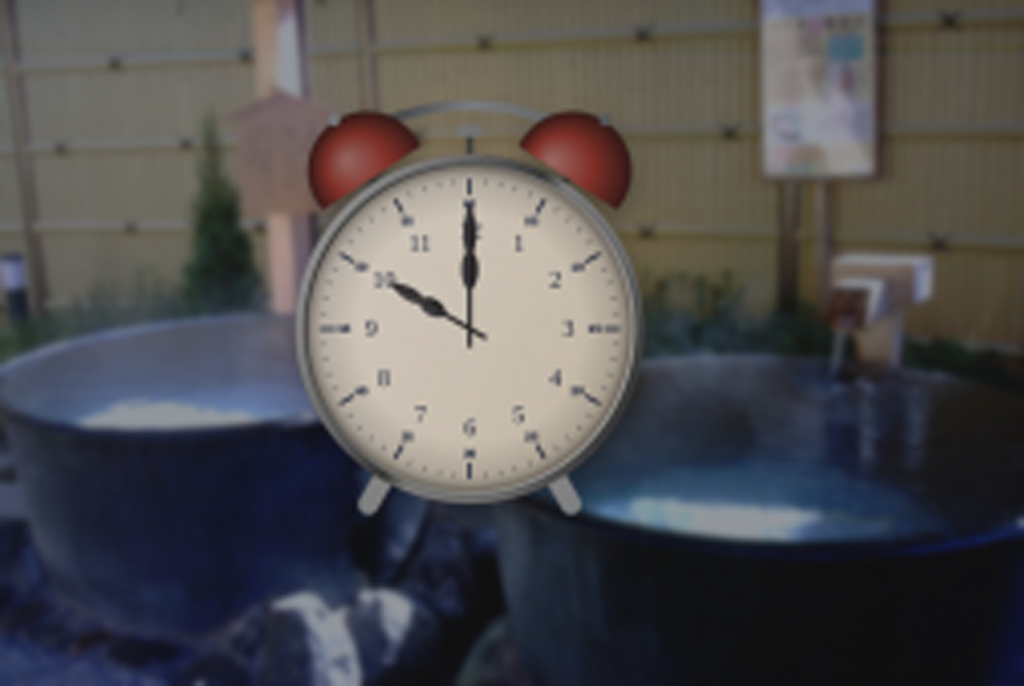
10,00
